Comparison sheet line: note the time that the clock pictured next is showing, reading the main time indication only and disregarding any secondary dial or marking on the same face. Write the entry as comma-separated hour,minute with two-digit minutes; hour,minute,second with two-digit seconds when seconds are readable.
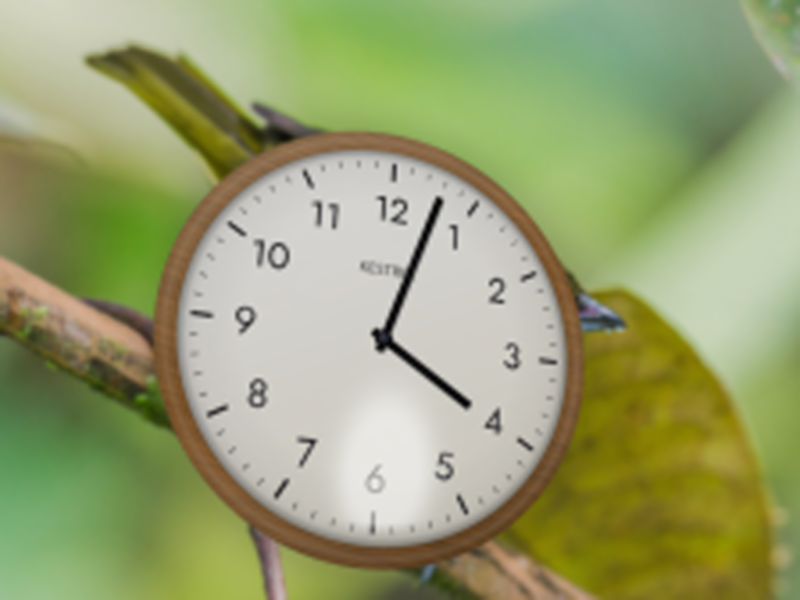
4,03
